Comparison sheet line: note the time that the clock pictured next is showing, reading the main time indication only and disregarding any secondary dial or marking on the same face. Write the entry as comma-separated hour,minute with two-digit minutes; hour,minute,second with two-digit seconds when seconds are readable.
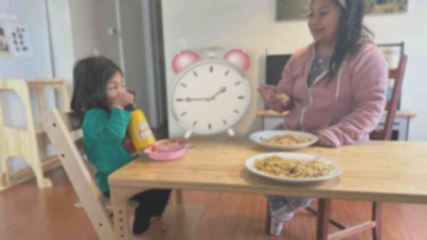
1,45
